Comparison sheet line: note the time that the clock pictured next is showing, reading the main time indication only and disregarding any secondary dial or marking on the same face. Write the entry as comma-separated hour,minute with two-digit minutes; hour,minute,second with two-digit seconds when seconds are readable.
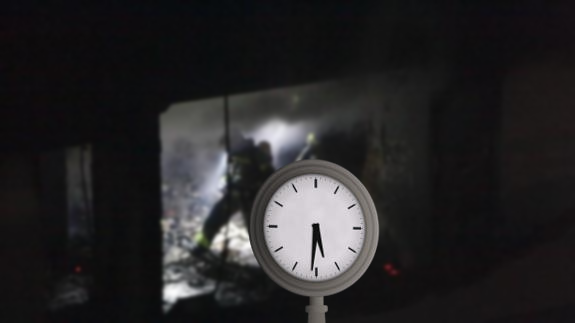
5,31
